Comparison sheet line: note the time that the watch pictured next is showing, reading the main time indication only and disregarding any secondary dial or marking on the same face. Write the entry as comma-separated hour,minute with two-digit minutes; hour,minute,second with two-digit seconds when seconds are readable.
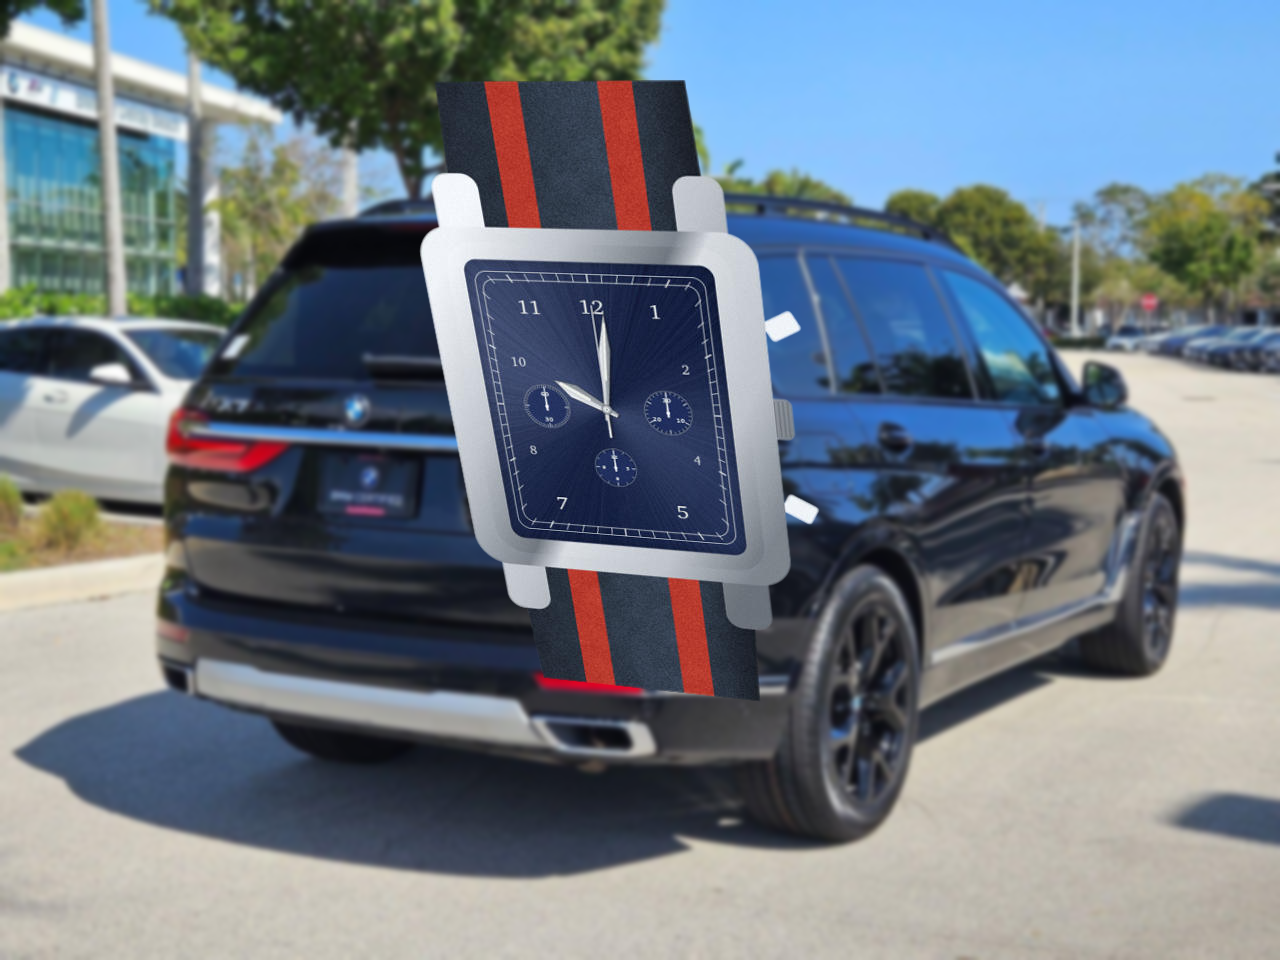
10,01
